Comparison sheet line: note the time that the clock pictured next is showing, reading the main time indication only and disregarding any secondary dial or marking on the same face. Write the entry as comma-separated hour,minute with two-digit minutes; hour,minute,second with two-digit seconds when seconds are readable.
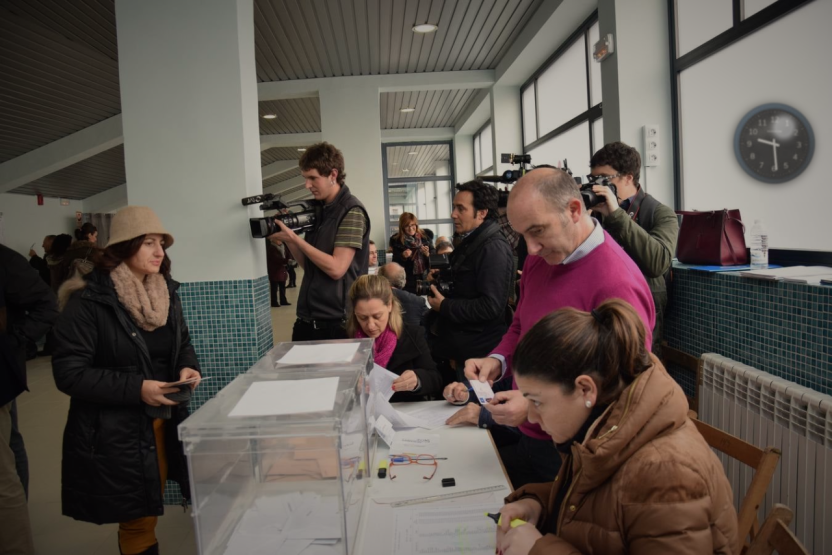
9,29
